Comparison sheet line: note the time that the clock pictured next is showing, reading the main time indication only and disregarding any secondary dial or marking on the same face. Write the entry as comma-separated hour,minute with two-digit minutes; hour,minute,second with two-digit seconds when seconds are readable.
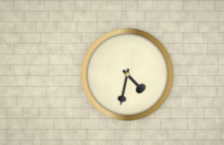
4,32
